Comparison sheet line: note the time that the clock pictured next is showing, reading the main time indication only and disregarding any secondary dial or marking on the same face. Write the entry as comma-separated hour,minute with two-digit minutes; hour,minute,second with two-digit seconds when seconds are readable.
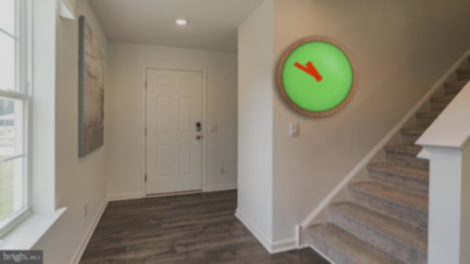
10,50
